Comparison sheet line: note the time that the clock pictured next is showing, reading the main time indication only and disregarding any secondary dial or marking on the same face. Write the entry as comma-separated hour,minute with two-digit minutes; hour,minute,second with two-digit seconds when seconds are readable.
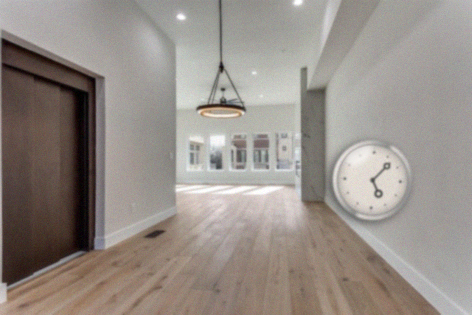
5,07
